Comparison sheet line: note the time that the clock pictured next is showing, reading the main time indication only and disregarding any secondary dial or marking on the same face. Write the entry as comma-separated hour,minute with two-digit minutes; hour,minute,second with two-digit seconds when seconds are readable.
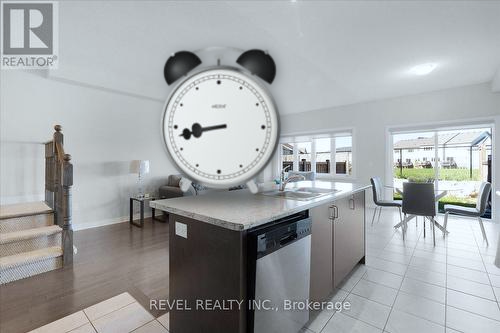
8,43
